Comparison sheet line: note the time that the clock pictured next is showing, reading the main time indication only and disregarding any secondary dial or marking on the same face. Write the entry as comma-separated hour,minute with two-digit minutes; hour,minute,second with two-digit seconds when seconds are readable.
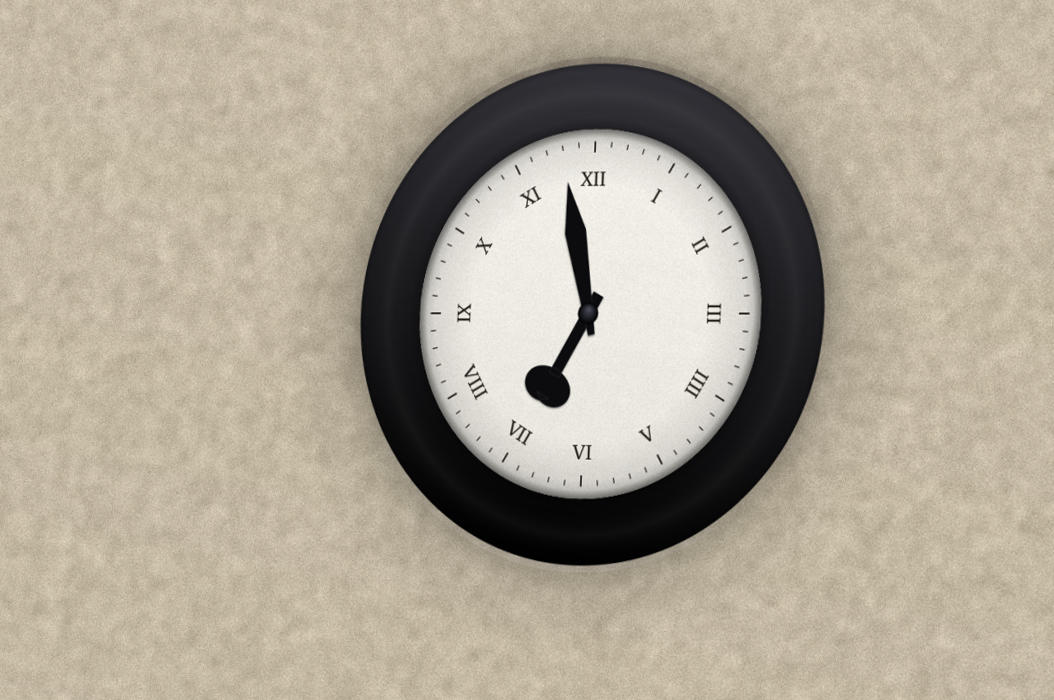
6,58
